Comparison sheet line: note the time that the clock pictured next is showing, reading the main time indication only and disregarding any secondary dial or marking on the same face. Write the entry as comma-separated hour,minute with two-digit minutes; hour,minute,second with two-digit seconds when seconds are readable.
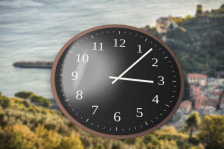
3,07
